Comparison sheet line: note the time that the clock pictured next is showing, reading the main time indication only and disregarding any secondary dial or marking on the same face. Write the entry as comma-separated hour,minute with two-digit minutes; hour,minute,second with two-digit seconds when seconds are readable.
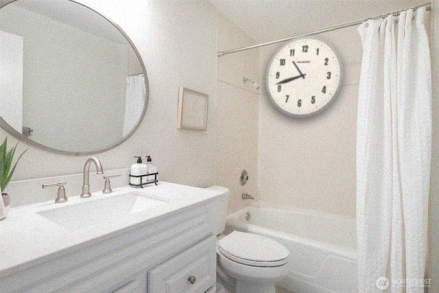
10,42
